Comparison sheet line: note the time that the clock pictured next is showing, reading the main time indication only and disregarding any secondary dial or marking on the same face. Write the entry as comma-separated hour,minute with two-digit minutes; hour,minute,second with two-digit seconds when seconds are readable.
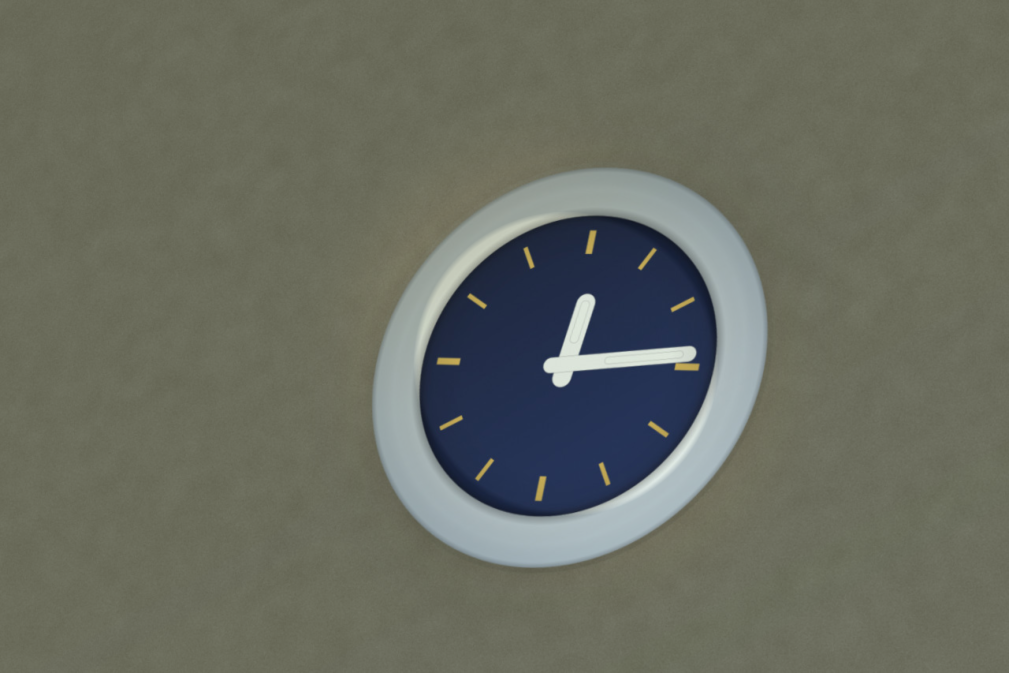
12,14
